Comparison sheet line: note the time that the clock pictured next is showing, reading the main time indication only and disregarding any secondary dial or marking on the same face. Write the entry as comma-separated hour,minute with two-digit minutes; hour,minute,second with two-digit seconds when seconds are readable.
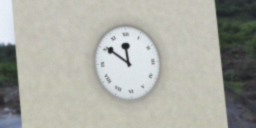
11,51
